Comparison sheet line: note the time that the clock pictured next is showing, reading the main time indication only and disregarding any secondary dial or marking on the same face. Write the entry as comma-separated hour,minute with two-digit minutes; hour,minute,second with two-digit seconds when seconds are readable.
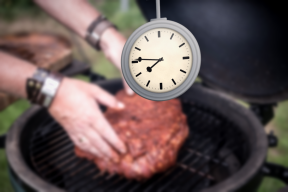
7,46
